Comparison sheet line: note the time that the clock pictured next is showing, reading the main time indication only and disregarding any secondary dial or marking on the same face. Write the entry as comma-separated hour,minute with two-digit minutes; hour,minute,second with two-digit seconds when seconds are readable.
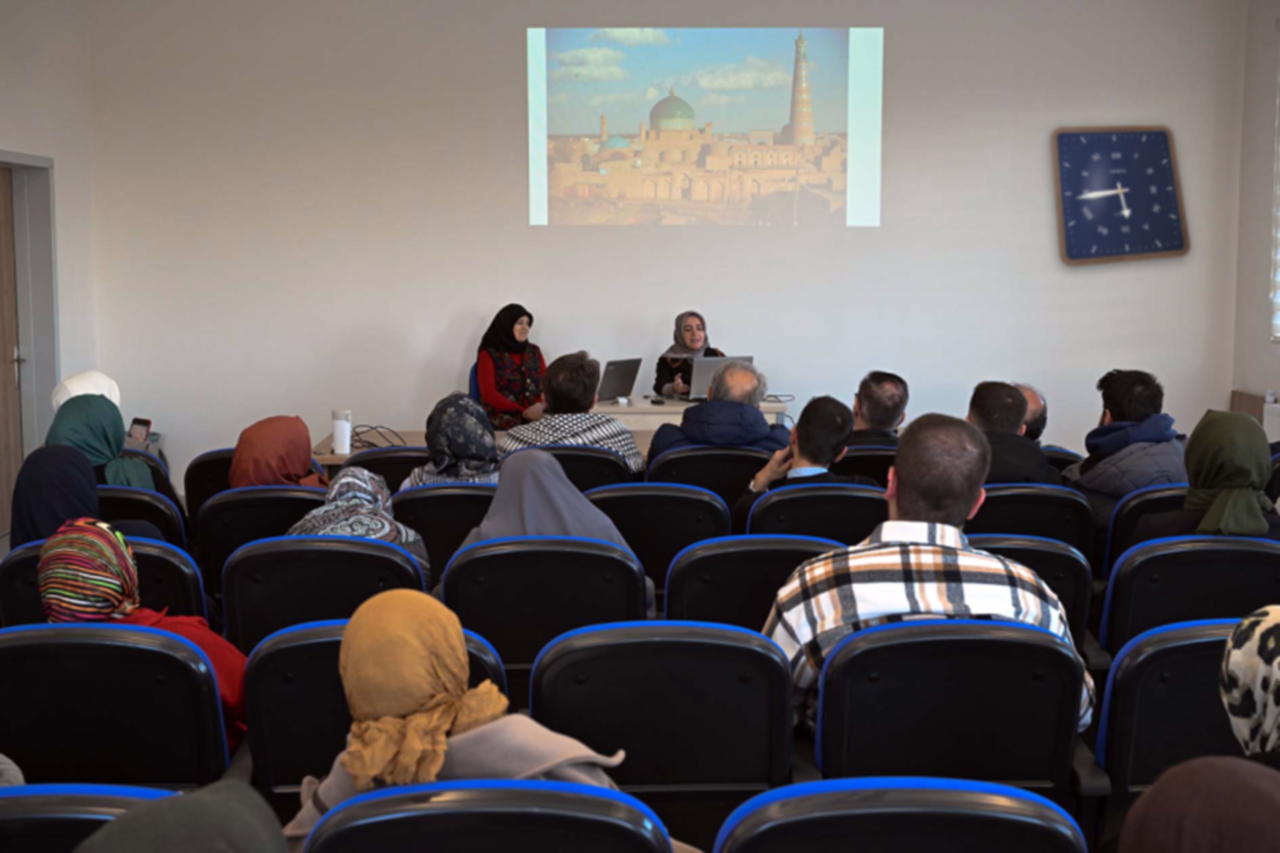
5,44
